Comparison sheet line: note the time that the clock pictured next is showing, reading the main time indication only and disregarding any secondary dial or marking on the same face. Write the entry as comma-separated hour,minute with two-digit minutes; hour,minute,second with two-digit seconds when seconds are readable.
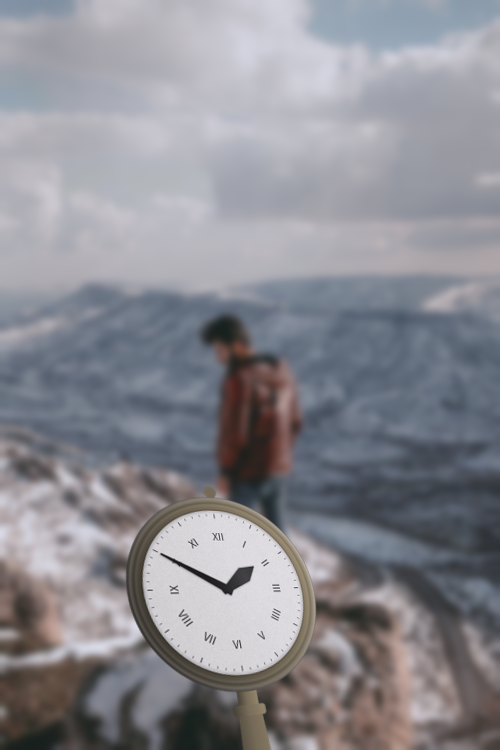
1,50
